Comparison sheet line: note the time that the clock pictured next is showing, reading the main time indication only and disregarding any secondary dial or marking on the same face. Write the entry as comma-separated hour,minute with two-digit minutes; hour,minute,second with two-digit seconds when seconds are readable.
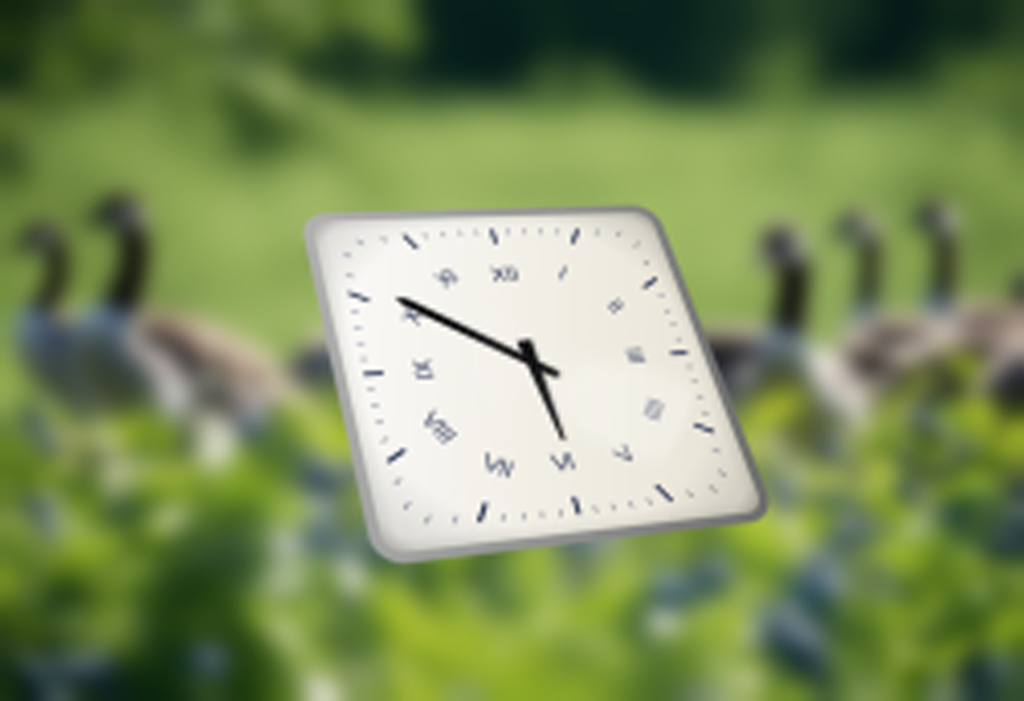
5,51
